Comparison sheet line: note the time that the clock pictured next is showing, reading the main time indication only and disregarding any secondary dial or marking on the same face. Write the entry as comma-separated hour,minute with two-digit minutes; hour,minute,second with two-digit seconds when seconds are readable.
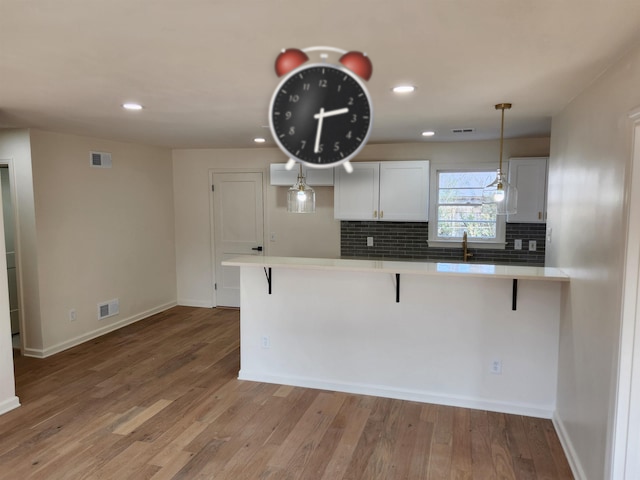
2,31
